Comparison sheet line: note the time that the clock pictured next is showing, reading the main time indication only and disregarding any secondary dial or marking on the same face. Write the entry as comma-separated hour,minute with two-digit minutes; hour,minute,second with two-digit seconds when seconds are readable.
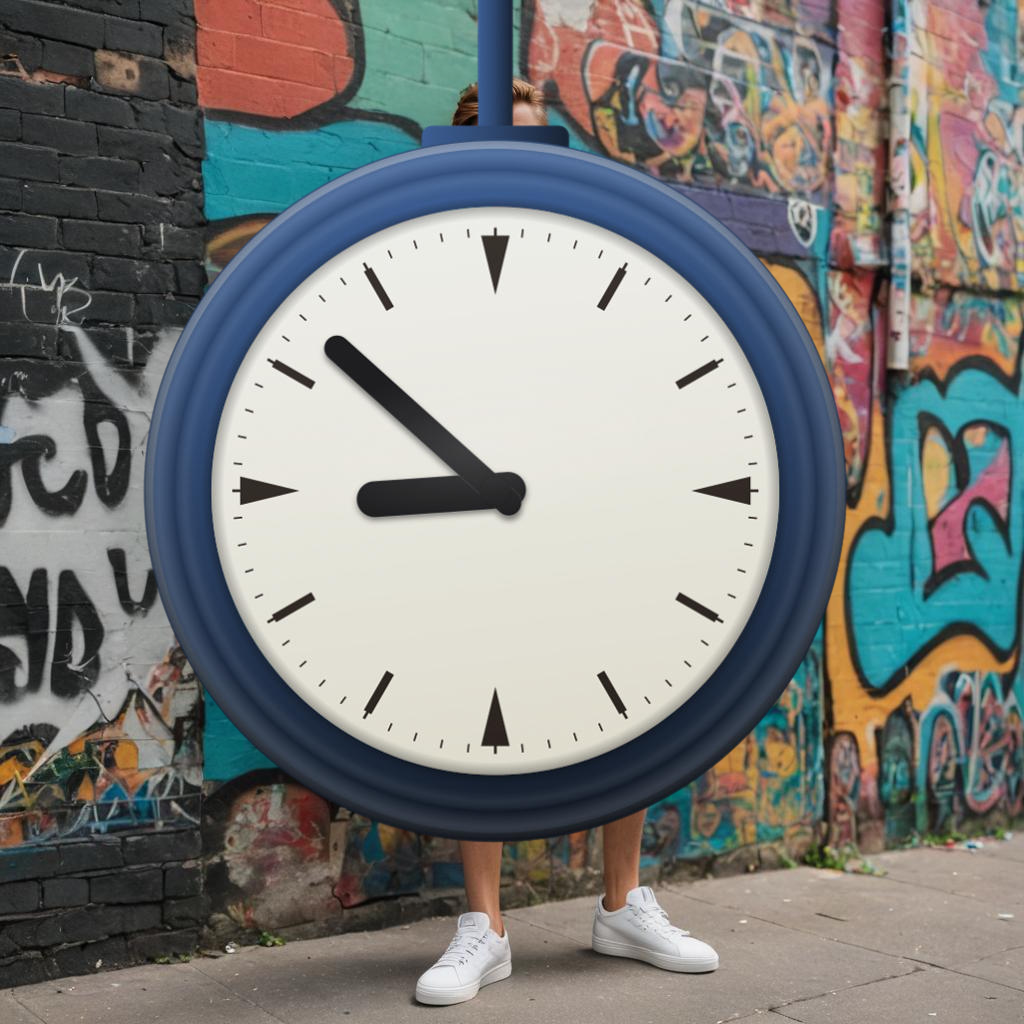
8,52
